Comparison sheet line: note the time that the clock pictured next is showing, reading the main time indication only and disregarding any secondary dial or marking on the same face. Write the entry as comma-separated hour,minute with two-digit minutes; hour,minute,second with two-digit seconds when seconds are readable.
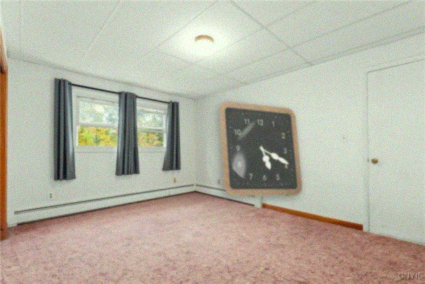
5,19
